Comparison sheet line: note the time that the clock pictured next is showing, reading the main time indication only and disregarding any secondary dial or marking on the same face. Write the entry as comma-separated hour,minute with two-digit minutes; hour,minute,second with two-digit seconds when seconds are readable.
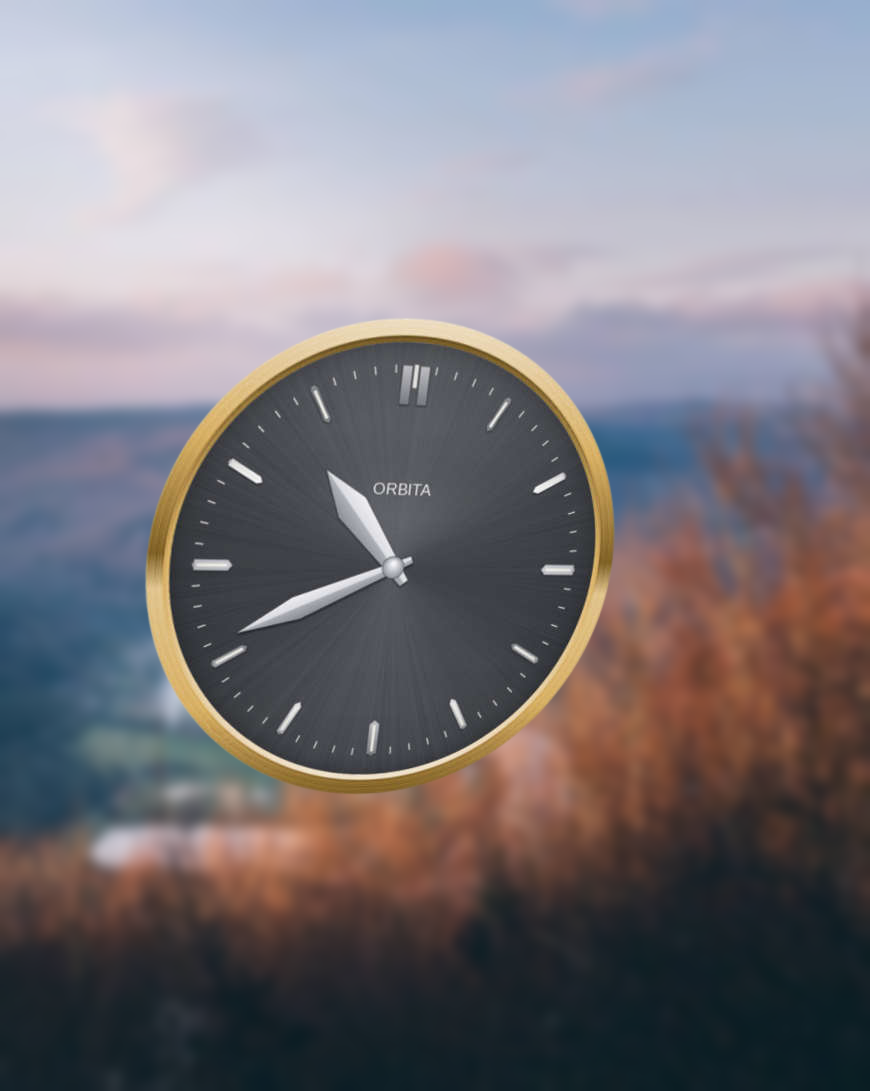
10,41
